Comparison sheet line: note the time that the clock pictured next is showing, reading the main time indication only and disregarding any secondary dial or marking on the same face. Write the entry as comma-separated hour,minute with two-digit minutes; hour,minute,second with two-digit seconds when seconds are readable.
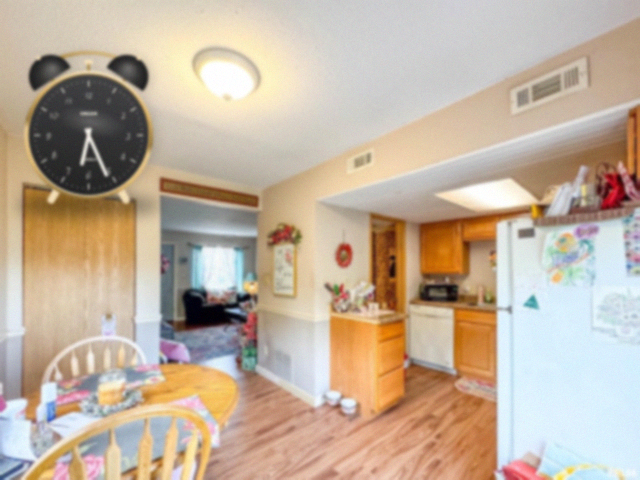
6,26
